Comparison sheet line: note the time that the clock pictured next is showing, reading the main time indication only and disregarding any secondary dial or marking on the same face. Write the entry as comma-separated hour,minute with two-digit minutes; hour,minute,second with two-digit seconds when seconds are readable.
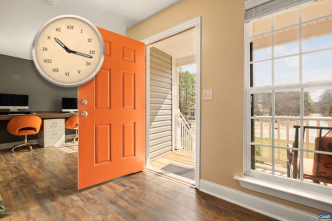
10,17
